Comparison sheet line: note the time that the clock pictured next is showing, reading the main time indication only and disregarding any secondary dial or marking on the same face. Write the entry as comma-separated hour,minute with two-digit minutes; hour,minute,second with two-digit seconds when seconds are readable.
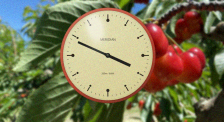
3,49
